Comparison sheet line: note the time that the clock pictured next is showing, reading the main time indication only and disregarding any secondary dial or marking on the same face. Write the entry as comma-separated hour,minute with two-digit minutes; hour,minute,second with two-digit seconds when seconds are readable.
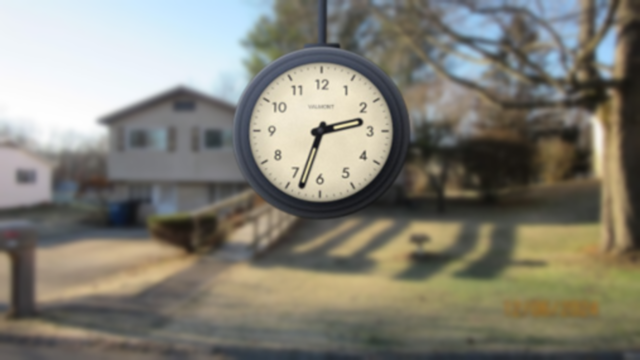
2,33
